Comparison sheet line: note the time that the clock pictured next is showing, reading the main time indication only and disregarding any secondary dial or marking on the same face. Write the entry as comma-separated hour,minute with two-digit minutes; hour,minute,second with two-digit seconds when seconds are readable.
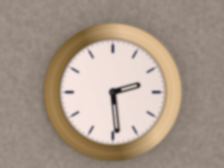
2,29
